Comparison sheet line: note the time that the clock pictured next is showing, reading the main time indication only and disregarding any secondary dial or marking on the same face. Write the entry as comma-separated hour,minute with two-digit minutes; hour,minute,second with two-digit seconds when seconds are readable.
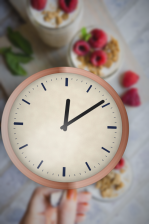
12,09
